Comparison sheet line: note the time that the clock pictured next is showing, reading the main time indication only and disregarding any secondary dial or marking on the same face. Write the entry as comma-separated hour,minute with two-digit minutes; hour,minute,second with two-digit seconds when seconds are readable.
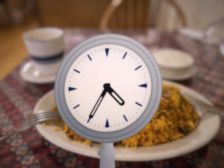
4,35
